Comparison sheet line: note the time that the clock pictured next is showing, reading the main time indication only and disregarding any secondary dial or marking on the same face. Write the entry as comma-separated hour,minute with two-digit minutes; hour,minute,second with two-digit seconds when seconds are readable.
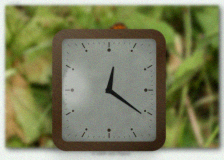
12,21
